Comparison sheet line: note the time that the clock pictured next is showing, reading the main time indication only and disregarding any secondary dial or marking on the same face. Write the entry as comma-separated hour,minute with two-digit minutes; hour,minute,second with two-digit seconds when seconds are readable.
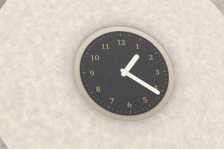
1,21
